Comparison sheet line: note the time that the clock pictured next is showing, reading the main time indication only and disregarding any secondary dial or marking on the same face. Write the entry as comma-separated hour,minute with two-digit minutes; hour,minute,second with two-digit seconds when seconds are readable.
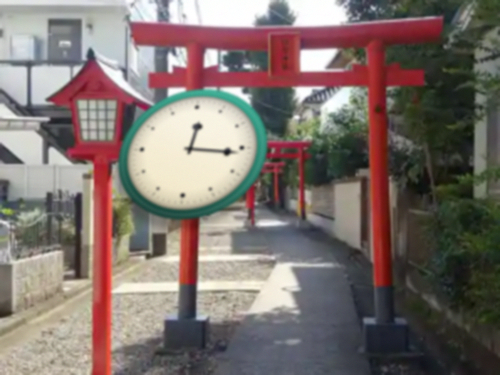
12,16
